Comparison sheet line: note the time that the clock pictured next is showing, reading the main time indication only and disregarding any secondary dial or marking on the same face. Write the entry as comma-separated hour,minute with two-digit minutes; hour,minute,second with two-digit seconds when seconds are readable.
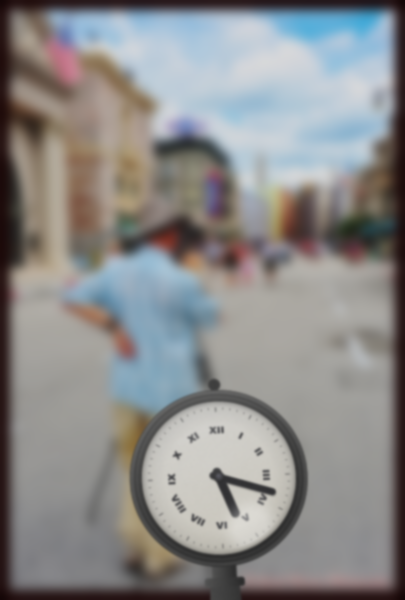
5,18
